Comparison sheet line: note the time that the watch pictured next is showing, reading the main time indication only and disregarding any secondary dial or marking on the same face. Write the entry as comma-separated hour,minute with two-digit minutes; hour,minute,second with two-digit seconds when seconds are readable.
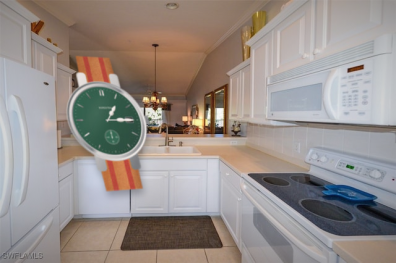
1,15
